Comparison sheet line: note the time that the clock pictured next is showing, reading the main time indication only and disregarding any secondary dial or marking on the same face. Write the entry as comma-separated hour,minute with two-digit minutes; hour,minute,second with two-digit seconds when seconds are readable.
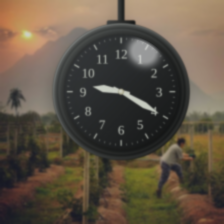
9,20
